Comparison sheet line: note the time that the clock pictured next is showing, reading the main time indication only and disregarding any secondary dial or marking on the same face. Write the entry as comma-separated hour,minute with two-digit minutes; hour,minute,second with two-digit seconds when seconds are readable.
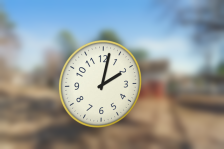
2,02
